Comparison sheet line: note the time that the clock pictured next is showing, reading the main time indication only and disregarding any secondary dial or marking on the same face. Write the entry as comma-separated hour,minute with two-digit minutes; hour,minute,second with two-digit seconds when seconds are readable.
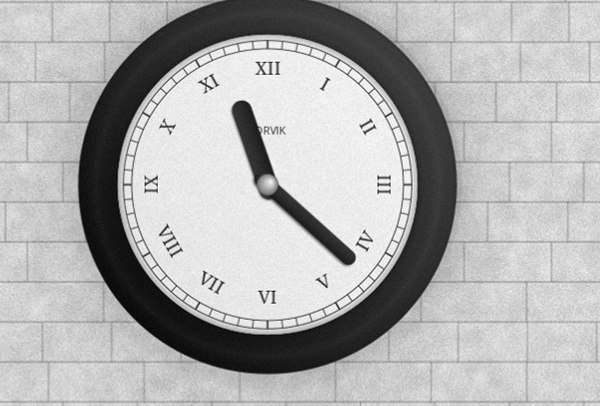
11,22
